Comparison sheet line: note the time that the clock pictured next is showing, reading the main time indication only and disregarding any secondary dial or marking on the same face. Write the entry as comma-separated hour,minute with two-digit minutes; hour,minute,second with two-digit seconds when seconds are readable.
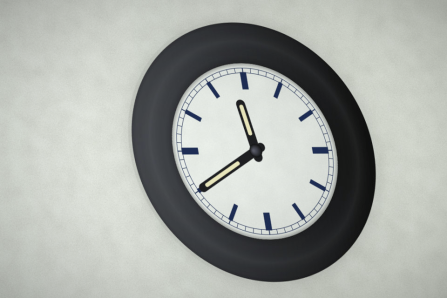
11,40
